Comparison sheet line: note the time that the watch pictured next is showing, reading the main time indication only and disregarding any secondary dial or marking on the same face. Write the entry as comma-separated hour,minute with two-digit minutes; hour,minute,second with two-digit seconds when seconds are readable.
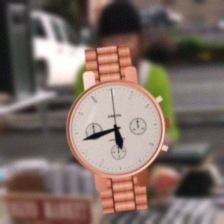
5,43
